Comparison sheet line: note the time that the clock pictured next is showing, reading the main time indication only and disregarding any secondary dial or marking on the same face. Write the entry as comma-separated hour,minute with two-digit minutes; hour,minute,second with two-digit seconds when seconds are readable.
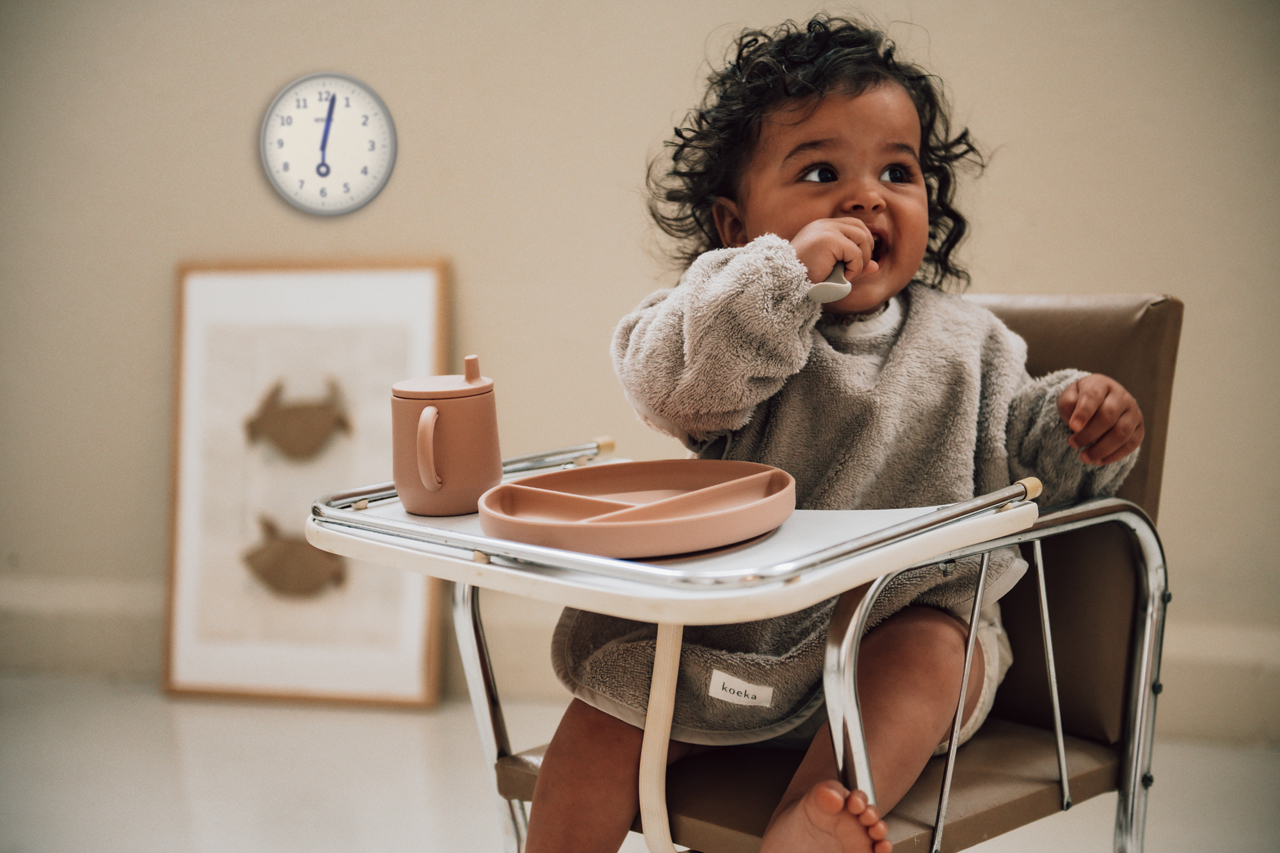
6,02
